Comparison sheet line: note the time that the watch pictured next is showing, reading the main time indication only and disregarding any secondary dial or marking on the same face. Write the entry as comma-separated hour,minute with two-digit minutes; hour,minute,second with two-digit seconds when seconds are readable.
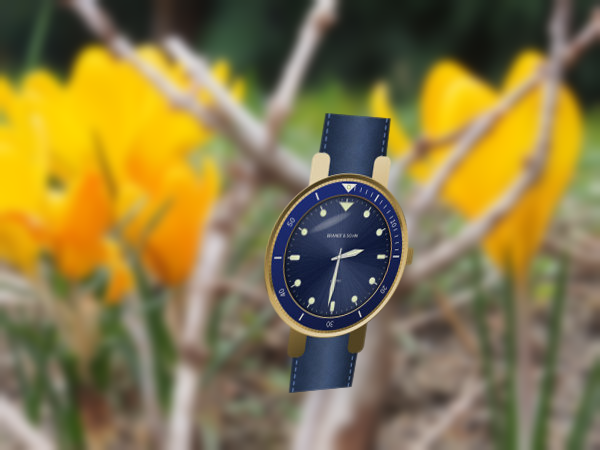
2,31
